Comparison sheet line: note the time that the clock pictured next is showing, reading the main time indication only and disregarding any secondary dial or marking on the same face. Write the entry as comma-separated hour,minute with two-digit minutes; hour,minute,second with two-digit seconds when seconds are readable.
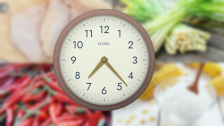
7,23
